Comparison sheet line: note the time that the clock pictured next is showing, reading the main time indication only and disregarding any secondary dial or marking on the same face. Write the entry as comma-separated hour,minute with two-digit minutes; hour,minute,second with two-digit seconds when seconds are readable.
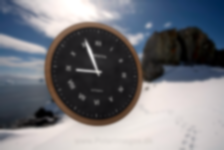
8,56
